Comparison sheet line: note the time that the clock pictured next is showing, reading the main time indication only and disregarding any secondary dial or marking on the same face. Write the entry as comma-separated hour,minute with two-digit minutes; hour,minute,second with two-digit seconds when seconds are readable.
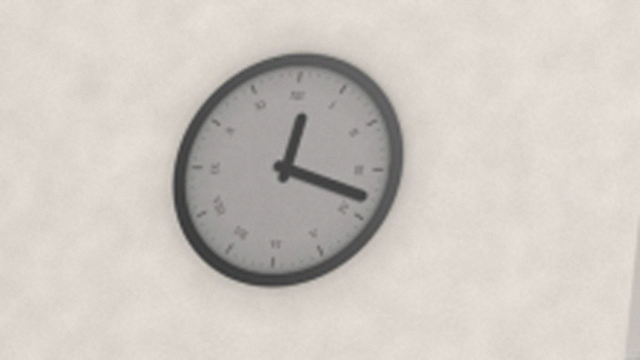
12,18
